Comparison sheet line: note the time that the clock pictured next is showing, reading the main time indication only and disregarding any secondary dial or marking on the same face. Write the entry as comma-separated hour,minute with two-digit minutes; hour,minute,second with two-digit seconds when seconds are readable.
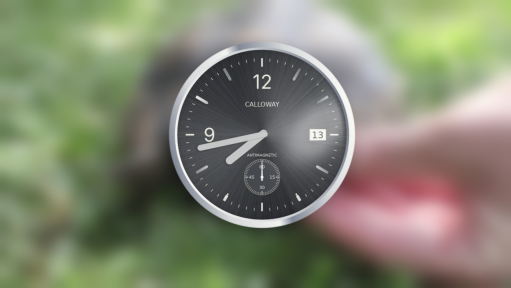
7,43
